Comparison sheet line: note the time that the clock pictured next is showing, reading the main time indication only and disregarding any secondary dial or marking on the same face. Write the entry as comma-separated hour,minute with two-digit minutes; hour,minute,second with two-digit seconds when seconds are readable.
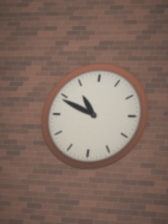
10,49
